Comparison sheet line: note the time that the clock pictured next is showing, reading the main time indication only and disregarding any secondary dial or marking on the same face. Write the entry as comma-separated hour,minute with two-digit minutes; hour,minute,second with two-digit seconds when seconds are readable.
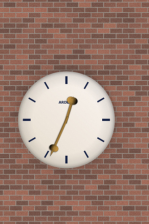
12,34
